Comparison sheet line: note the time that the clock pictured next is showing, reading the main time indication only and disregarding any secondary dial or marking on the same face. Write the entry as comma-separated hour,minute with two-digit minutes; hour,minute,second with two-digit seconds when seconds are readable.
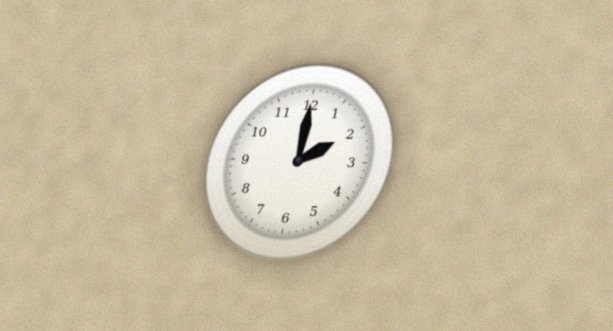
2,00
